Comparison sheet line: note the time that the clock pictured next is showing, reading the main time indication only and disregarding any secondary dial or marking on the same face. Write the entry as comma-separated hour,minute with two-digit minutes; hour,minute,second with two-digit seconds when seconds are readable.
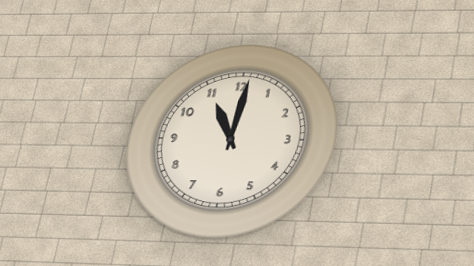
11,01
